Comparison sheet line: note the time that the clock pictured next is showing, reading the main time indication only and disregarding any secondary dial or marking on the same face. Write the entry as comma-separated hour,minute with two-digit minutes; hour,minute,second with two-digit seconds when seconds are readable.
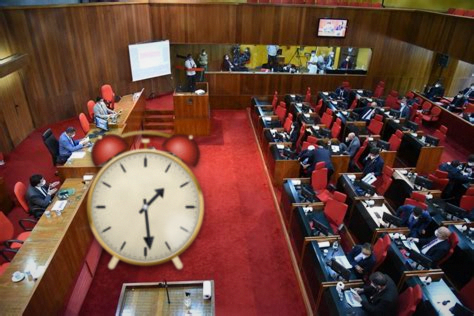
1,29
